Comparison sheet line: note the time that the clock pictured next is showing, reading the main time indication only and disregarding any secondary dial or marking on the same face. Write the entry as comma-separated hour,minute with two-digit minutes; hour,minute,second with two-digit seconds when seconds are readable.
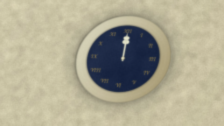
12,00
